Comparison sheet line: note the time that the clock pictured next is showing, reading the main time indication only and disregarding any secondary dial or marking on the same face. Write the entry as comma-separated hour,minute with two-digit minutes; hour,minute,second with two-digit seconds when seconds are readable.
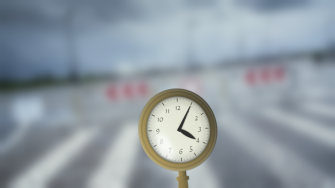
4,05
